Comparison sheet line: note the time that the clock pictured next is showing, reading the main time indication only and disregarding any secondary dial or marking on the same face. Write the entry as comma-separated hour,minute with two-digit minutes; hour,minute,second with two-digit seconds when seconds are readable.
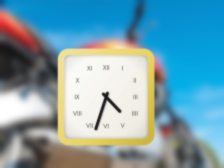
4,33
